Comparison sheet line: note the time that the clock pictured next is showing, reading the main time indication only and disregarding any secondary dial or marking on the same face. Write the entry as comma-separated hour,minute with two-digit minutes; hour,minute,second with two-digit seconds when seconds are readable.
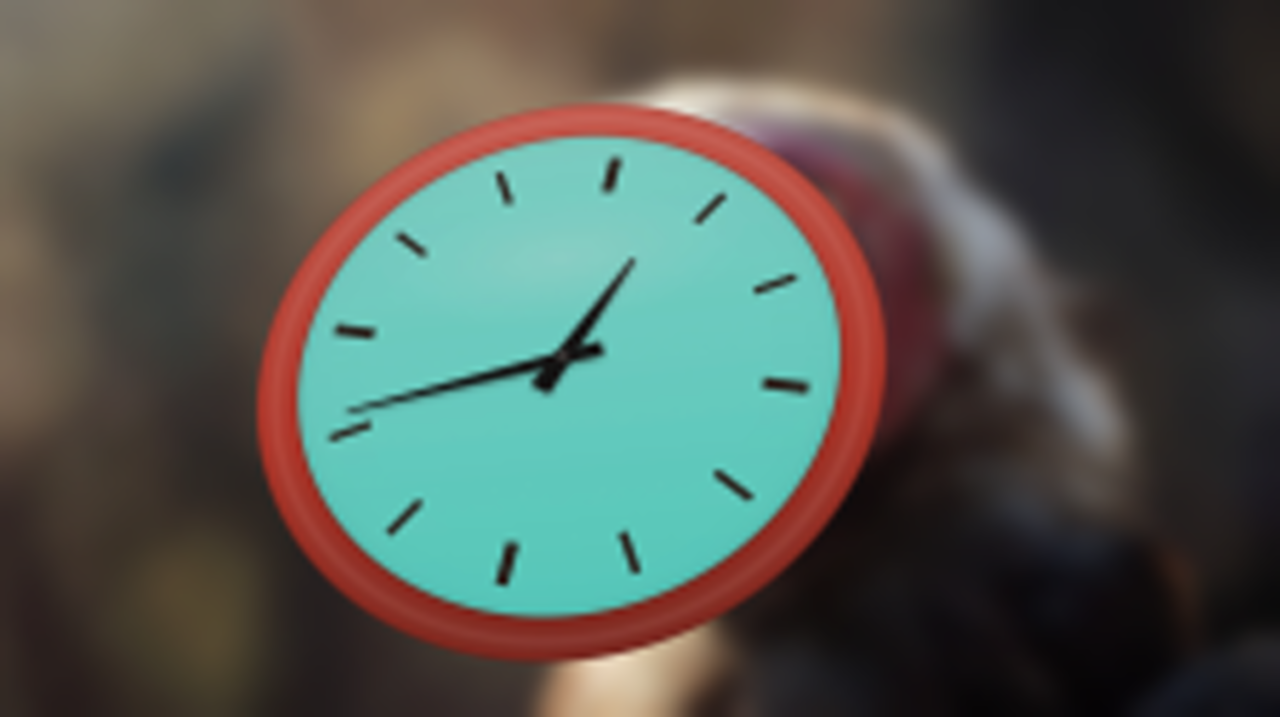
12,41
